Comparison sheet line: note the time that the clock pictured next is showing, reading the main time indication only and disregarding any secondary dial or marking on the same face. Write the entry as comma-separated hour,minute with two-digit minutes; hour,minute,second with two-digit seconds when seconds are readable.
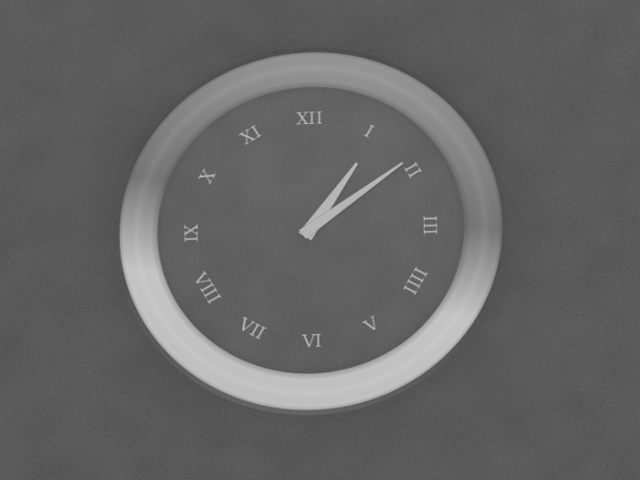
1,09
